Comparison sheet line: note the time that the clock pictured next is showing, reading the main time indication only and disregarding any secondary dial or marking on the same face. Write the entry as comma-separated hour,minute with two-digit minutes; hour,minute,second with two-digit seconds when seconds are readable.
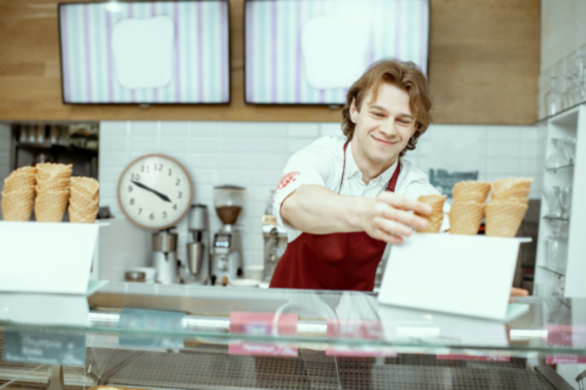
3,48
